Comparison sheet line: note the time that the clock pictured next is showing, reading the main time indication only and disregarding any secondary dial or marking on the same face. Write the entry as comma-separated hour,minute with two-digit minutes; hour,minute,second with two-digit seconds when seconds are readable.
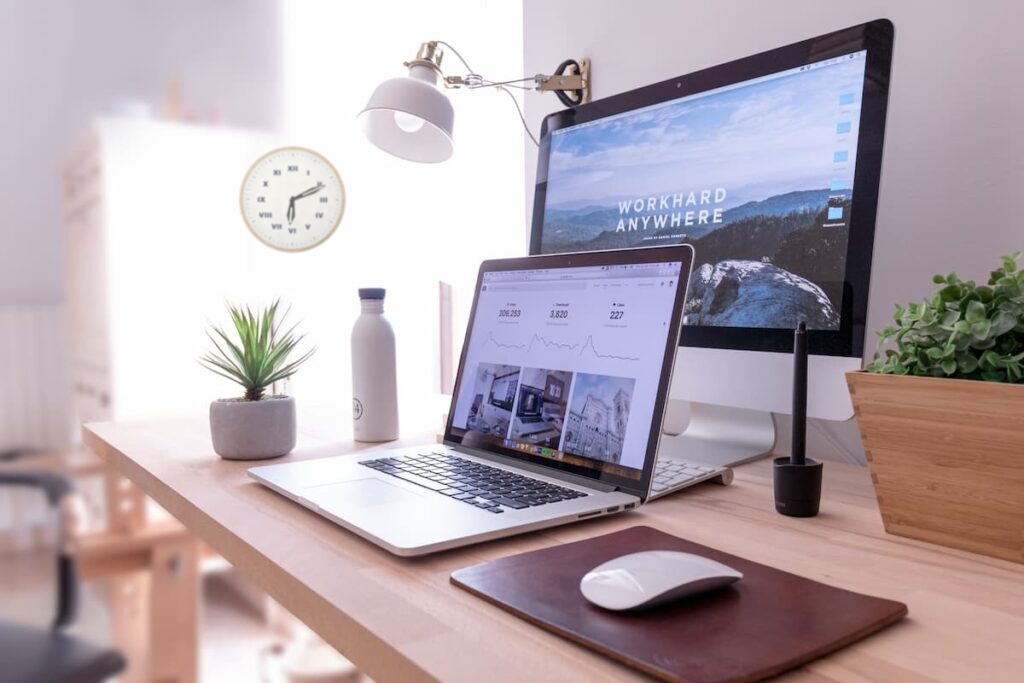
6,11
